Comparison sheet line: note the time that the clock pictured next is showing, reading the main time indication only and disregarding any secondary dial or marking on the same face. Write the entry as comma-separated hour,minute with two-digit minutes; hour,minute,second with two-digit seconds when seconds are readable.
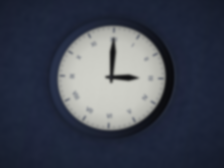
3,00
